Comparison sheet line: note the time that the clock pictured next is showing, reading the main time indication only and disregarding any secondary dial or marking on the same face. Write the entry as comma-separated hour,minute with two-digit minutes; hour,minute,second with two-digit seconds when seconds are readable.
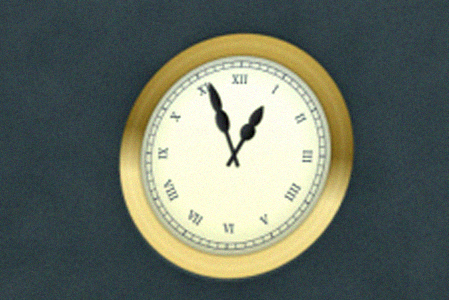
12,56
